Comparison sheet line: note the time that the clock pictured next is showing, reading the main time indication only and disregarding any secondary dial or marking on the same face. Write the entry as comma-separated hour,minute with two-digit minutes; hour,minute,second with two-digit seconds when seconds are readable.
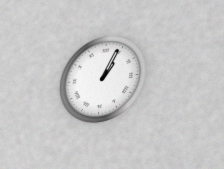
1,04
